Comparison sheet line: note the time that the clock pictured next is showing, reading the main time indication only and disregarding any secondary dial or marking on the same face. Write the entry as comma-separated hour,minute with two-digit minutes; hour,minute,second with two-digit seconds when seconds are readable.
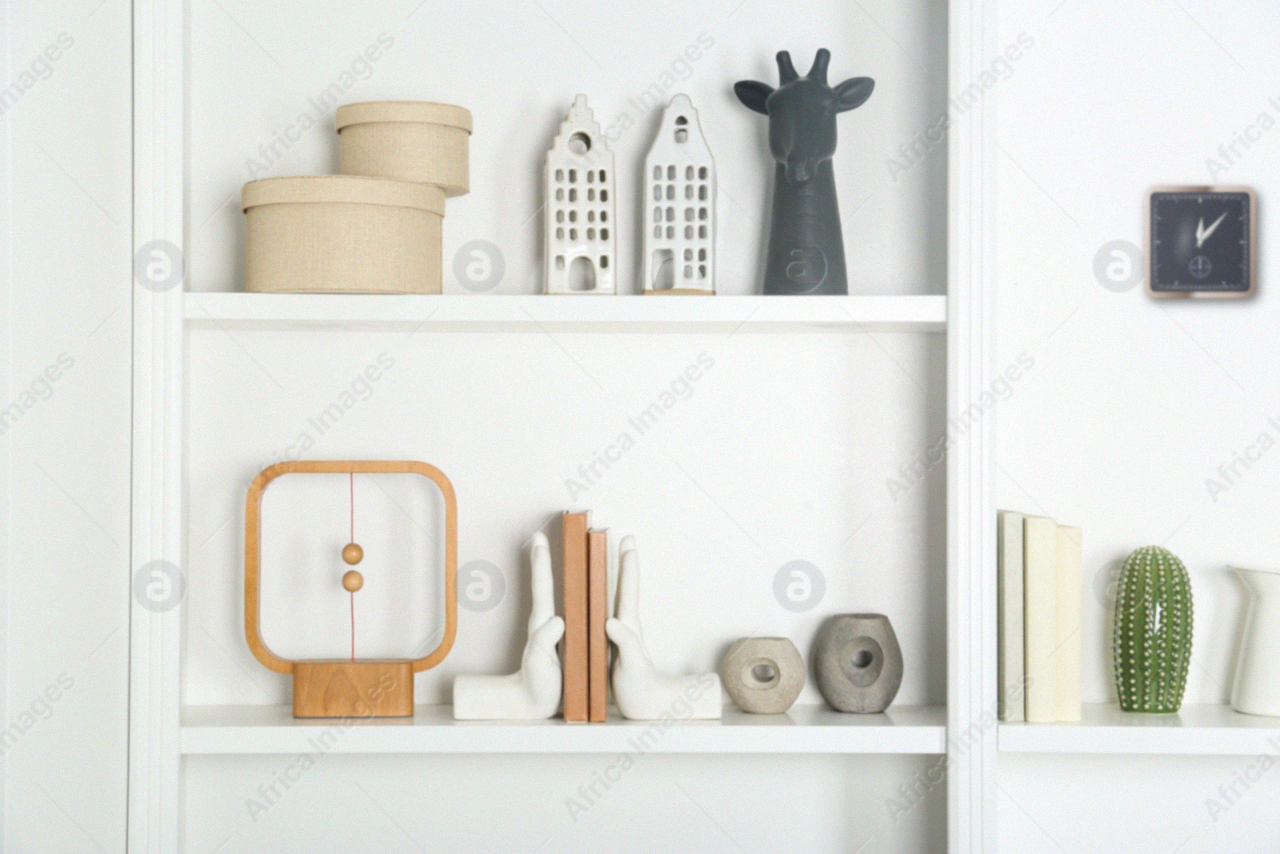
12,07
